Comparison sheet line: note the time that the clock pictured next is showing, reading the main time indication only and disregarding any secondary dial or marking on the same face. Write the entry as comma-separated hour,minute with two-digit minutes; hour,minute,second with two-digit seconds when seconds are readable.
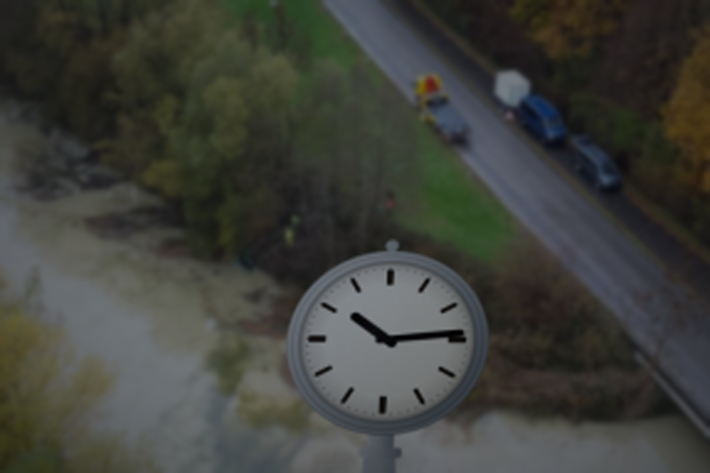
10,14
